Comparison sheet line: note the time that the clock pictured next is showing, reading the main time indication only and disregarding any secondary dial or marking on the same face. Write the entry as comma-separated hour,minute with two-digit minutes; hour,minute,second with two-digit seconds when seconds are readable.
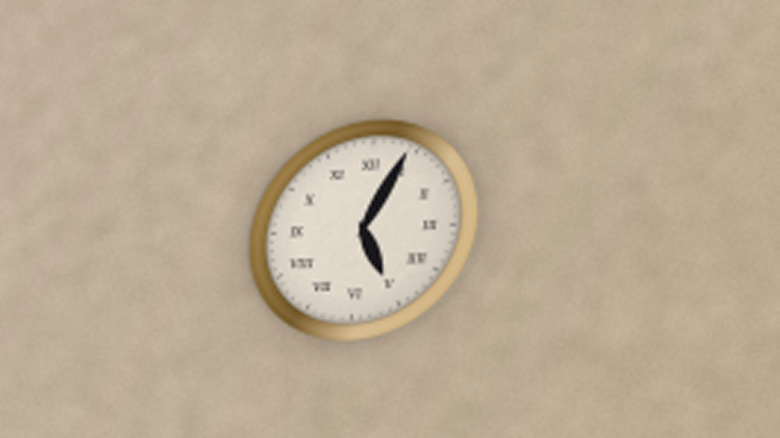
5,04
